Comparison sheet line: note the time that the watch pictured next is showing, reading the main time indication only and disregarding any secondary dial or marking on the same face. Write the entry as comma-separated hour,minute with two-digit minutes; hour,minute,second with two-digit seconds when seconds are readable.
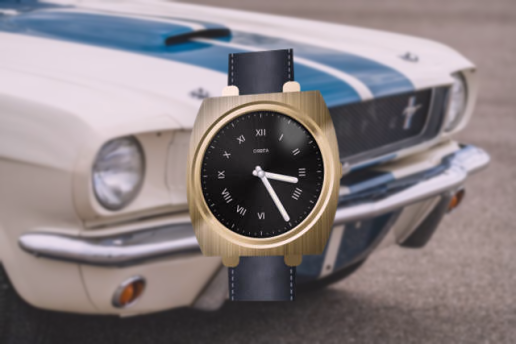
3,25
